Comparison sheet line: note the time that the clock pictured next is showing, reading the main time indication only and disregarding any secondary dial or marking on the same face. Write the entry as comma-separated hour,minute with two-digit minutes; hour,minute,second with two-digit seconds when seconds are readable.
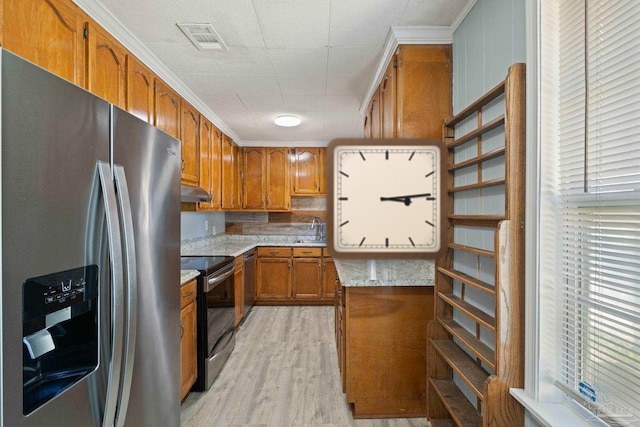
3,14
